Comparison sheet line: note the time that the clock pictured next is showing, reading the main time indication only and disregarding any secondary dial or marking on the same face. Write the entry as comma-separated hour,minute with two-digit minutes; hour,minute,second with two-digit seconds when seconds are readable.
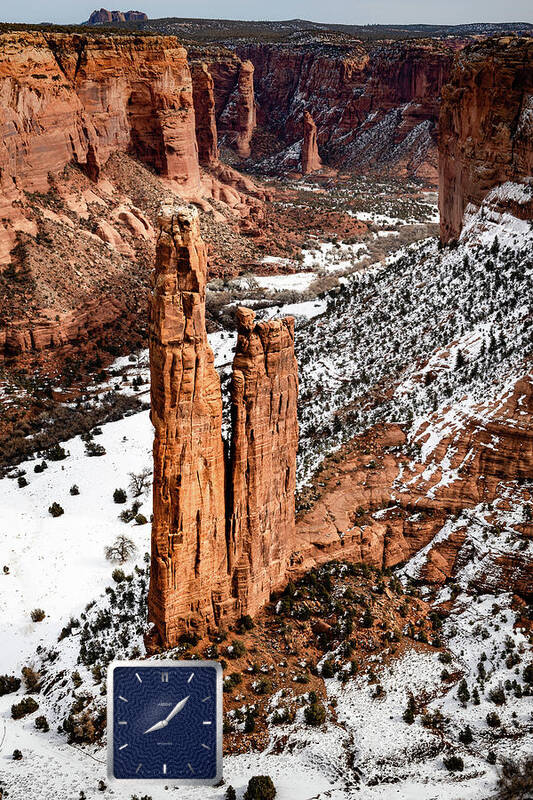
8,07
